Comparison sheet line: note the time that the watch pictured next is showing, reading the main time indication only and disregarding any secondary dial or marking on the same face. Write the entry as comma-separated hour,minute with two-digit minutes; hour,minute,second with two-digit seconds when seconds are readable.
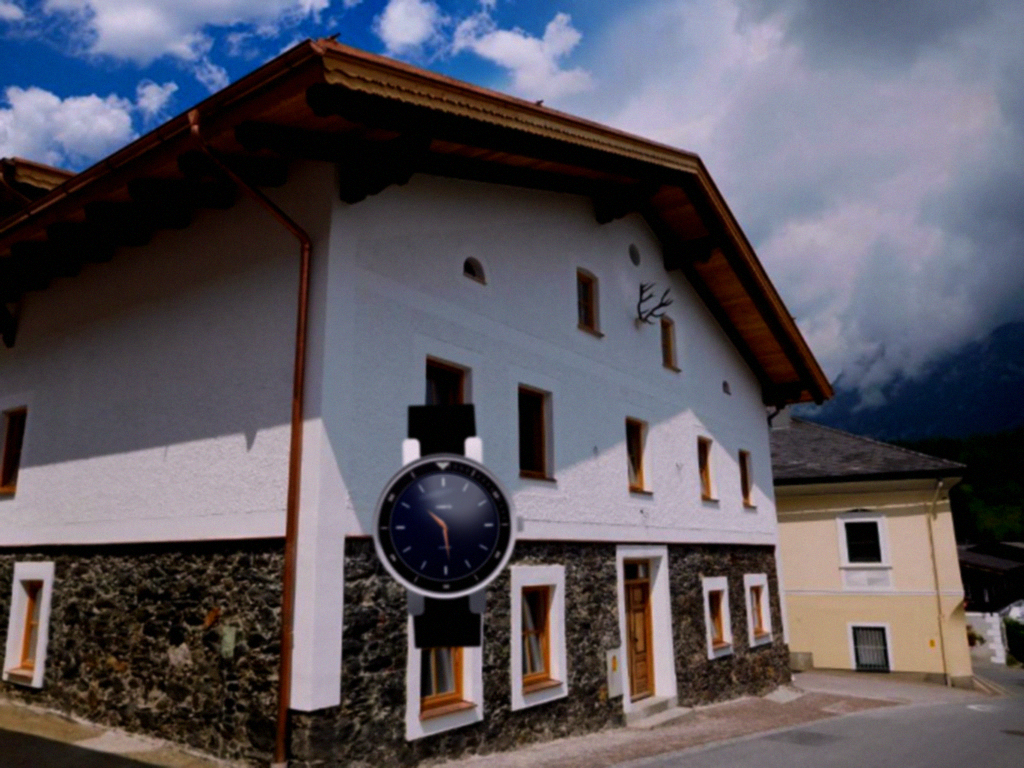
10,29
